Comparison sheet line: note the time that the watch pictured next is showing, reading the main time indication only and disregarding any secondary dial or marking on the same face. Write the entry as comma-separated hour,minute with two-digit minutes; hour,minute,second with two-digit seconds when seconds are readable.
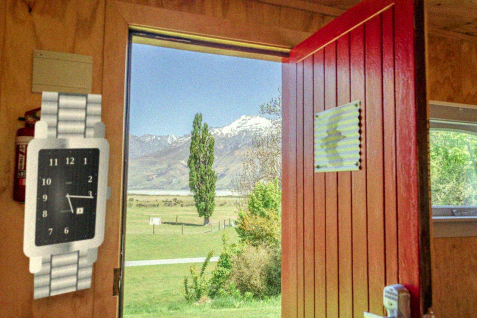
5,16
